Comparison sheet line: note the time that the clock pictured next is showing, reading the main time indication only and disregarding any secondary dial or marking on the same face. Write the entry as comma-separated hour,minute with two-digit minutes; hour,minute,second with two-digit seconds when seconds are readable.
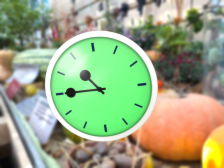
10,45
